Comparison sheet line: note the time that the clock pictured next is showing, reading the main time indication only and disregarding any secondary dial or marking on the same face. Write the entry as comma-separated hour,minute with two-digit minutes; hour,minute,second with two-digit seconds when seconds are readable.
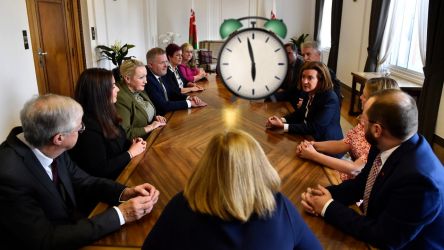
5,58
